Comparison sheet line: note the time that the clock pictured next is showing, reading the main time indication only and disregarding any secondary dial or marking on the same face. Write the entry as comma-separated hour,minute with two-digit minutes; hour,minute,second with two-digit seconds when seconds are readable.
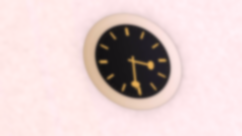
3,31
